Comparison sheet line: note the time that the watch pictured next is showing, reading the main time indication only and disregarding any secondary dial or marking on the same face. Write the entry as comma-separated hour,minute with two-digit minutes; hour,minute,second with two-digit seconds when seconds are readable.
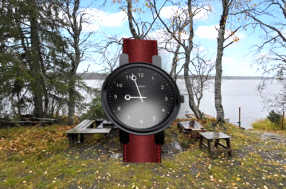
8,57
